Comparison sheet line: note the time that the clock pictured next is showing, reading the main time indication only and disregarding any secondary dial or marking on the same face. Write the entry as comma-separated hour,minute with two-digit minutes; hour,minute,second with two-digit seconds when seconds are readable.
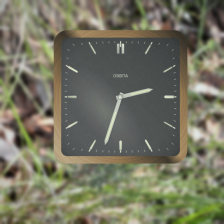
2,33
